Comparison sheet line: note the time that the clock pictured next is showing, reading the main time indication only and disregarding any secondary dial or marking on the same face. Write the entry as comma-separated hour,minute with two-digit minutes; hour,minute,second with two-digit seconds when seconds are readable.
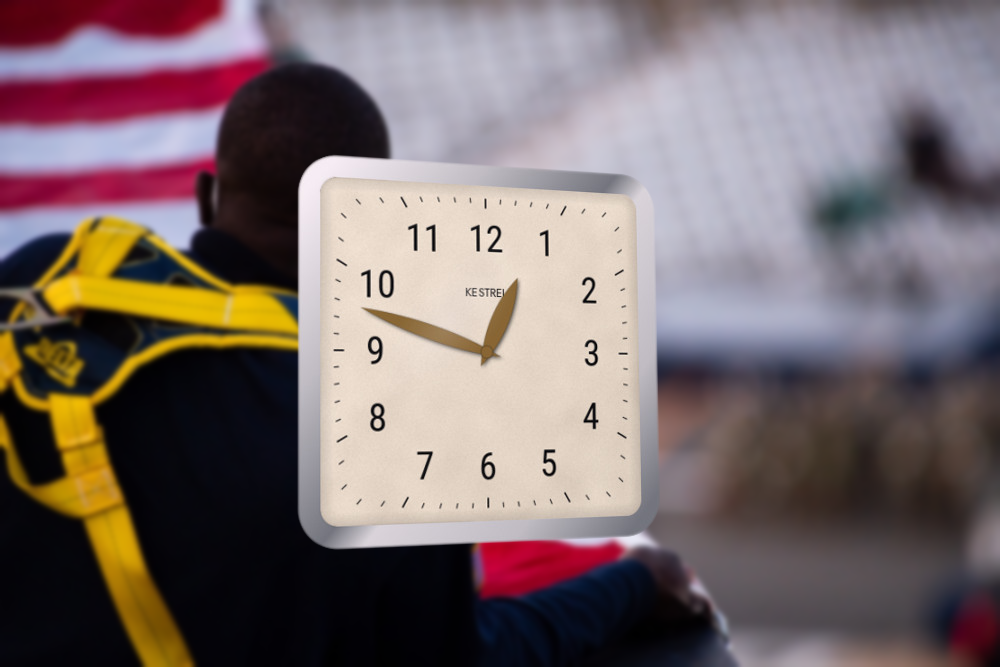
12,48
